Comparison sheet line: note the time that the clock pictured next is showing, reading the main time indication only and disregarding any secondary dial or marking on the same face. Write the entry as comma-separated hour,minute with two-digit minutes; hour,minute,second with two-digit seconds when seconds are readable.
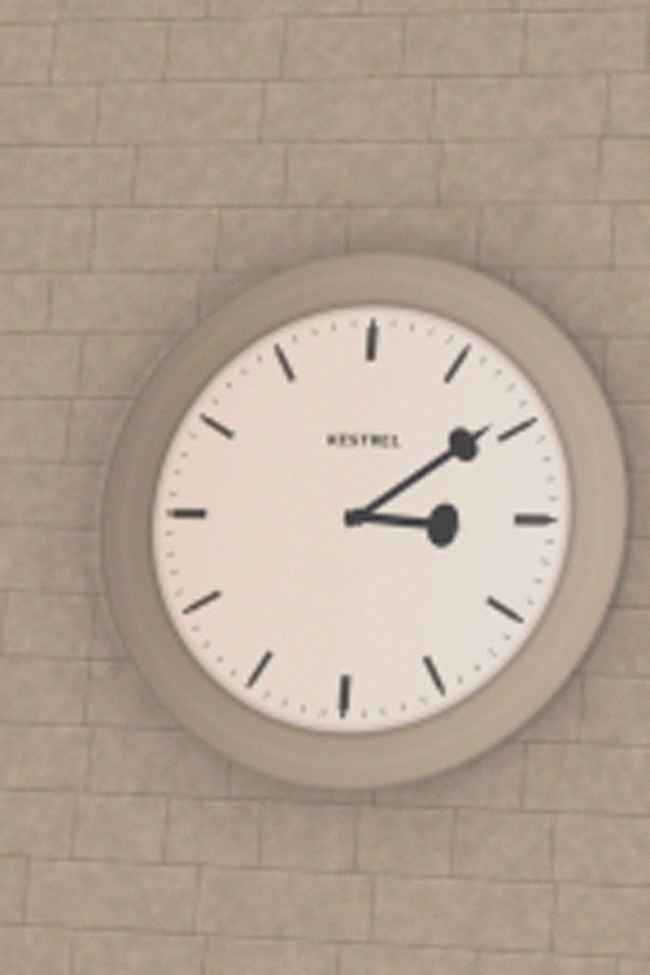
3,09
